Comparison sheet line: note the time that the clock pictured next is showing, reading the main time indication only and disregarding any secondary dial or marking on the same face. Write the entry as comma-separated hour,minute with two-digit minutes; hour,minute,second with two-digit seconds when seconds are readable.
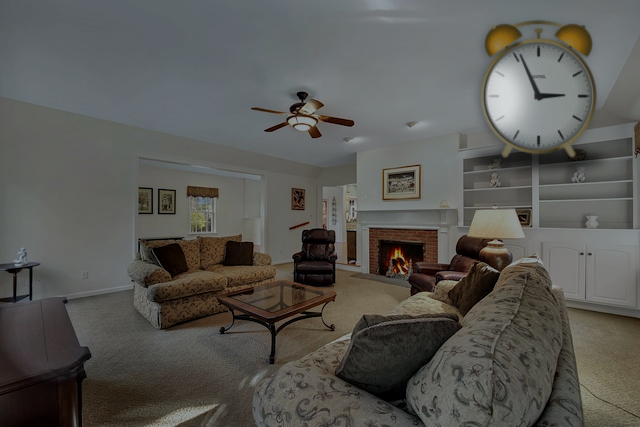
2,56
